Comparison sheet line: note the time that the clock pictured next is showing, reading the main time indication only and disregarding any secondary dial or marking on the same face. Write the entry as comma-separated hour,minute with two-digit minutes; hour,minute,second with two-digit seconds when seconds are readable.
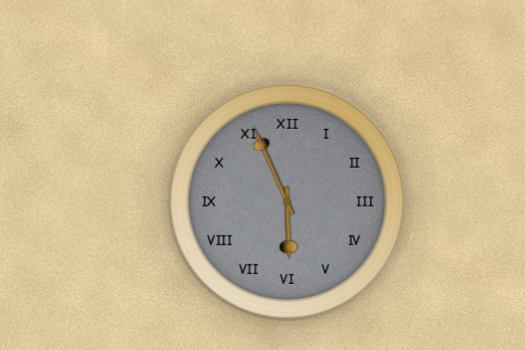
5,56
